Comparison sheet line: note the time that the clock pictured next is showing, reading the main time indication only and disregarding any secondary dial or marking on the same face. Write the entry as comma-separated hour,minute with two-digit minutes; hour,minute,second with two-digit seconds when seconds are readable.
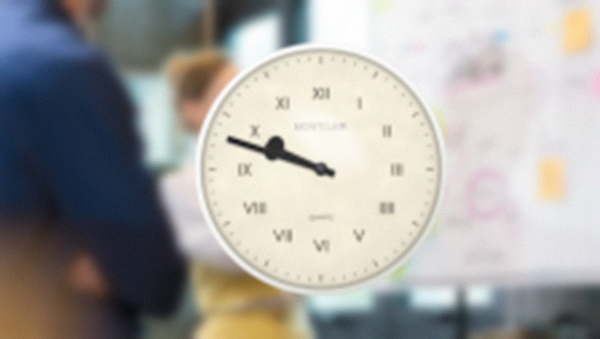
9,48
